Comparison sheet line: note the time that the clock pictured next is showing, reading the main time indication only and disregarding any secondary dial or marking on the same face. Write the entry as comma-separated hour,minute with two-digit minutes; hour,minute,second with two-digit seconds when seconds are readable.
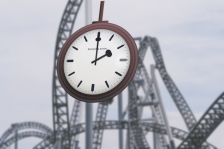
2,00
